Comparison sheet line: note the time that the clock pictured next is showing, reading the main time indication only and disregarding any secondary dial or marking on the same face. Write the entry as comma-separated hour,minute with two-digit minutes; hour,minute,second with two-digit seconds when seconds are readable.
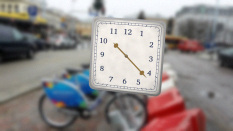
10,22
